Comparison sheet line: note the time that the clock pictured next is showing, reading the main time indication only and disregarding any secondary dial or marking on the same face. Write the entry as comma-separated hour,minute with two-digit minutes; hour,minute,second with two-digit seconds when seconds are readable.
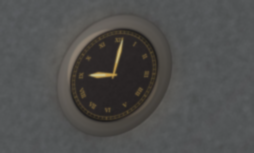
9,01
